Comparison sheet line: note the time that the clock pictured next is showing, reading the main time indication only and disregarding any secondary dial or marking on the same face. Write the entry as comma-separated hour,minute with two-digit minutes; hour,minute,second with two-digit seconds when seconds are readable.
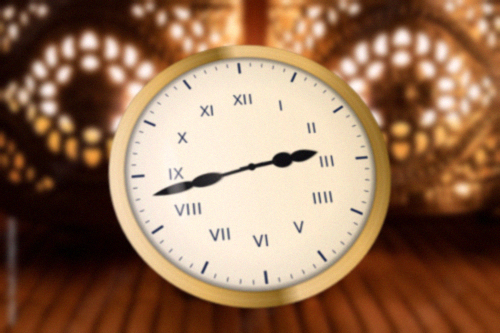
2,43
